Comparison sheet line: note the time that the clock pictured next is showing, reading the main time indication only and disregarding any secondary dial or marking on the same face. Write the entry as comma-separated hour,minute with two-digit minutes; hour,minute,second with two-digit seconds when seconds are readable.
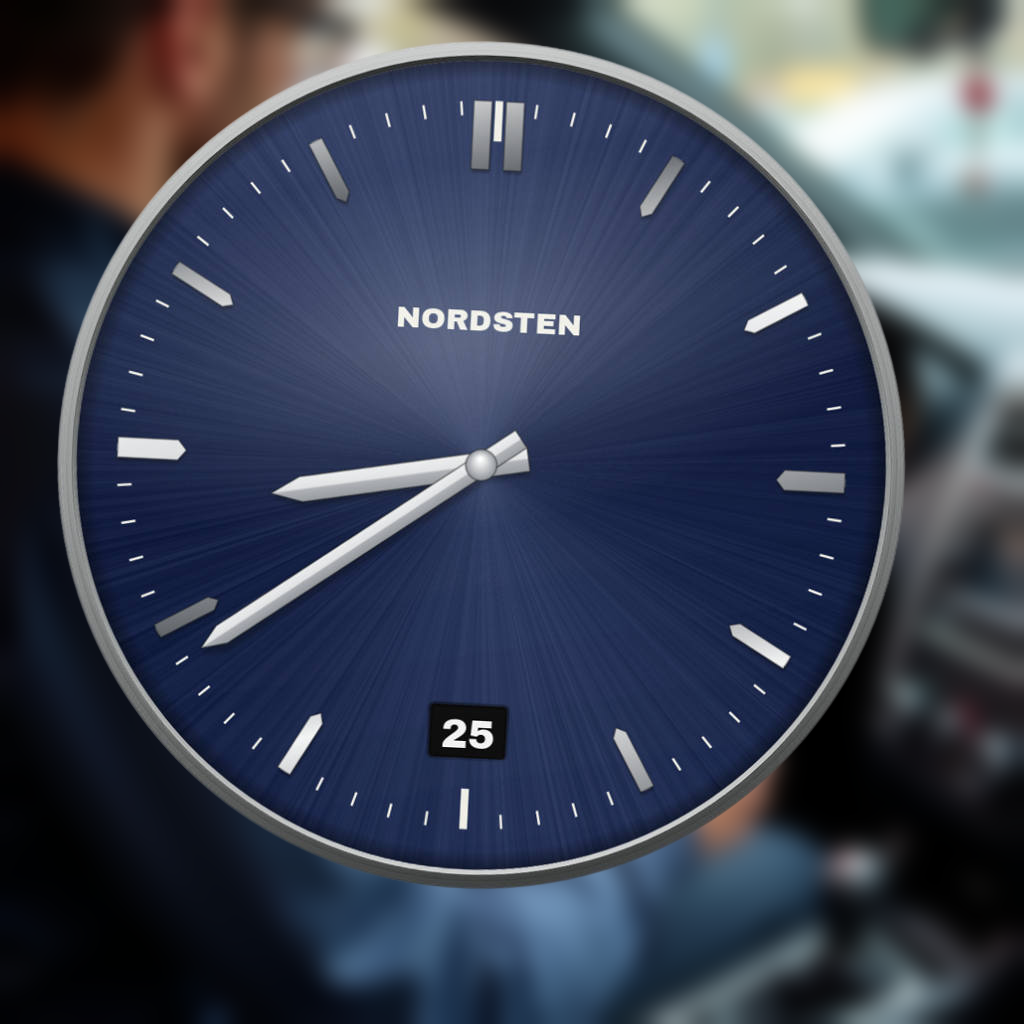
8,39
